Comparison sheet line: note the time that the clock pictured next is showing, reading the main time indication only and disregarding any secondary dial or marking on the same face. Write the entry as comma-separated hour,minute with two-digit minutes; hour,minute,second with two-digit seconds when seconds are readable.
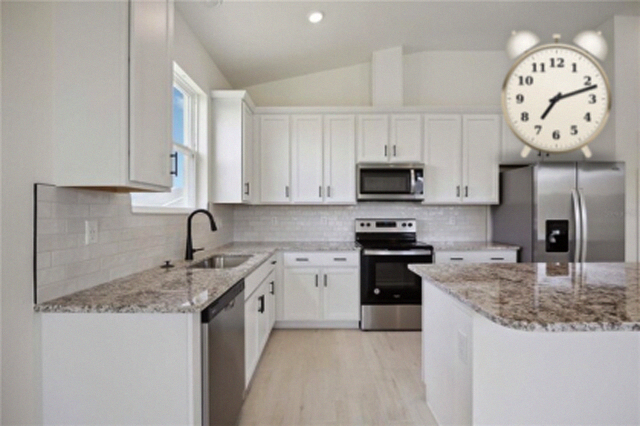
7,12
